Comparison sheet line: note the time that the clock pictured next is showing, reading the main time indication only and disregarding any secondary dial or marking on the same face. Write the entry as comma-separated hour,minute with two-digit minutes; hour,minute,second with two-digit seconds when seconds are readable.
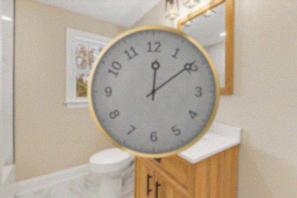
12,09
